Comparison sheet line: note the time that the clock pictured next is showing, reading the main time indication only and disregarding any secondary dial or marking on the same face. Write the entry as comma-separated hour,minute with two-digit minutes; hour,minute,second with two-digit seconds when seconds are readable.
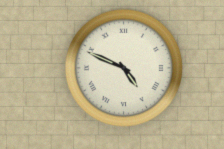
4,49
